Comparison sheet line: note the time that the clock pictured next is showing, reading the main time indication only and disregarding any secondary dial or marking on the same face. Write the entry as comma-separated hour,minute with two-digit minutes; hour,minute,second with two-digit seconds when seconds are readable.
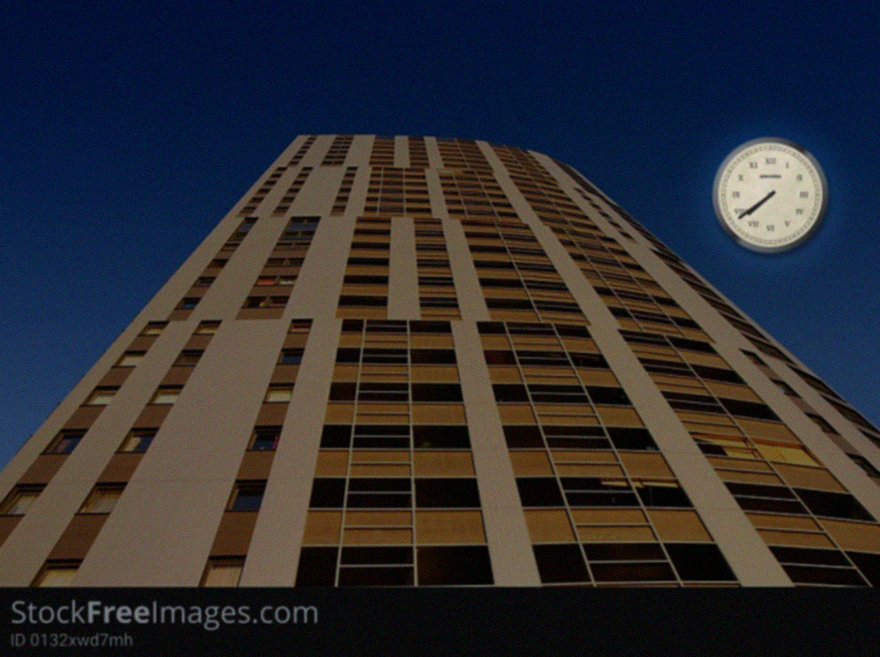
7,39
